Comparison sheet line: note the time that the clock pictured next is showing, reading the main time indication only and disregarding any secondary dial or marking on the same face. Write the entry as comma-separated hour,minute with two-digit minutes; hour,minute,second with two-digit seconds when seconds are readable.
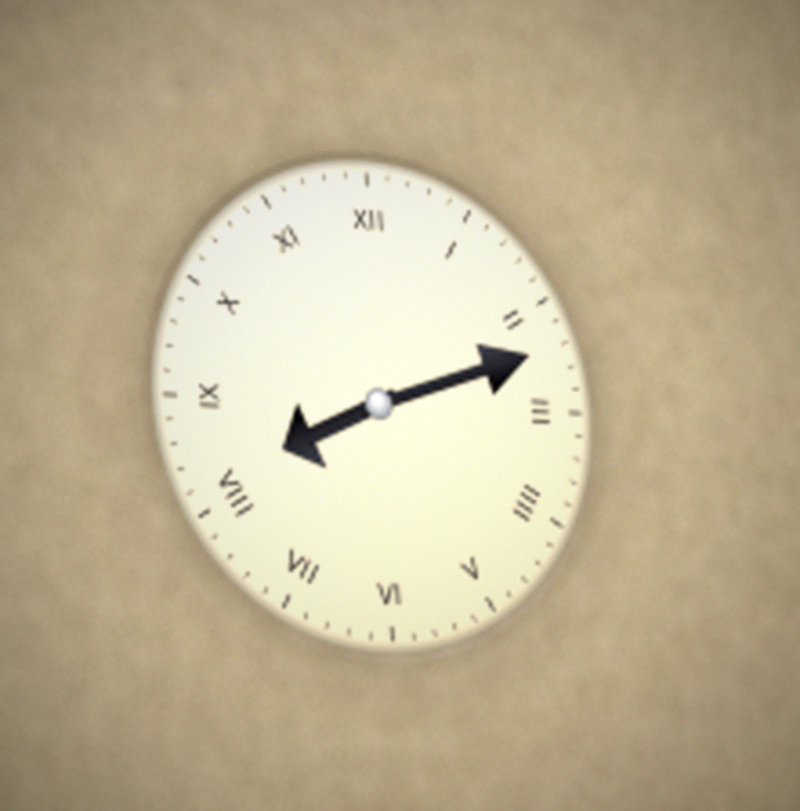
8,12
